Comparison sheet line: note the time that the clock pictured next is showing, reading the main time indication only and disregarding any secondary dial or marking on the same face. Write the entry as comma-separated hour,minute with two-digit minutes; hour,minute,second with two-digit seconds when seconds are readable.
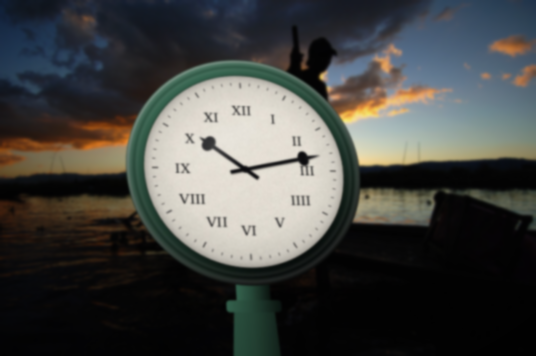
10,13
